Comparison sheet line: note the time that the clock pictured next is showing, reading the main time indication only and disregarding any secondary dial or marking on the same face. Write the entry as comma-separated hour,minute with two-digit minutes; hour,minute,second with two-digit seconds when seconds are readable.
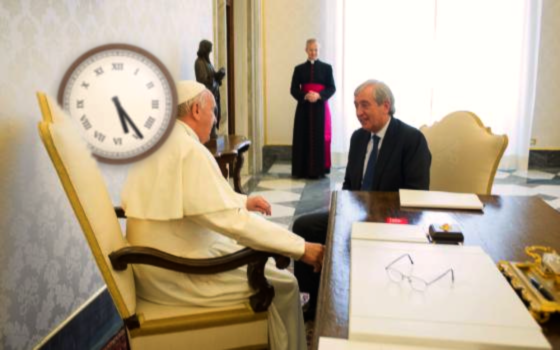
5,24
